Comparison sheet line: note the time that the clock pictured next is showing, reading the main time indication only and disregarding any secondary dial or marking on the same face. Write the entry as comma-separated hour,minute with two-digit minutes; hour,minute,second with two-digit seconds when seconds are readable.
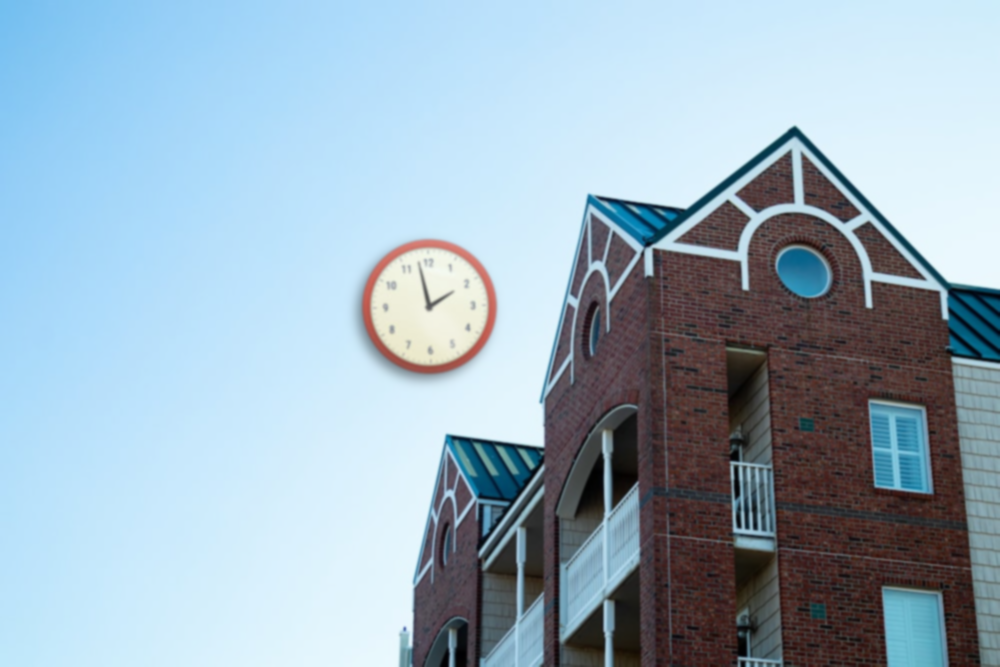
1,58
